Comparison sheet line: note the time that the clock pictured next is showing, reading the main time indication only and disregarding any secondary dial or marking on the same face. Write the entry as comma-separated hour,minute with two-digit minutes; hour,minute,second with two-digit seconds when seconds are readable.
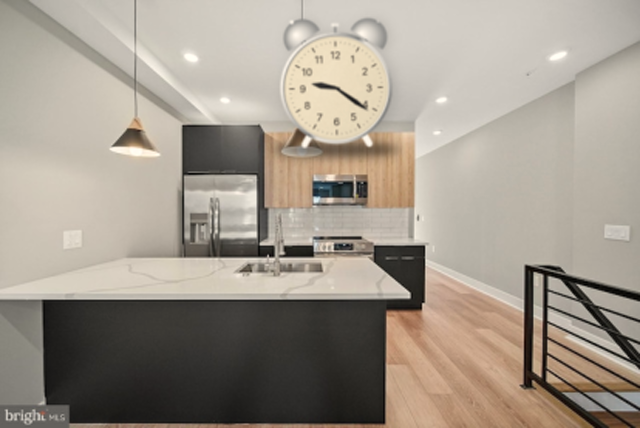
9,21
